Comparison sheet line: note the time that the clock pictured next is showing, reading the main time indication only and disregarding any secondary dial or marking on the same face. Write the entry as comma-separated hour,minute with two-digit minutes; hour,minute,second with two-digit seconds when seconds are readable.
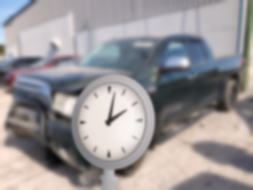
2,02
